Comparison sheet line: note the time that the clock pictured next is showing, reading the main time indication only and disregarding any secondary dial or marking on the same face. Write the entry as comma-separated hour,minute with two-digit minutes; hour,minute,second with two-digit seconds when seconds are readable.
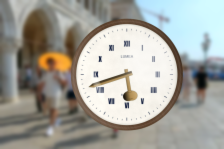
5,42
